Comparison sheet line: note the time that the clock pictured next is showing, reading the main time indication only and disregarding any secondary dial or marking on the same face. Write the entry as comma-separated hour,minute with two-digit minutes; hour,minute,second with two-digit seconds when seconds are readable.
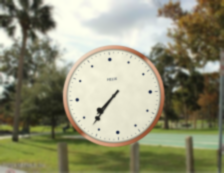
7,37
